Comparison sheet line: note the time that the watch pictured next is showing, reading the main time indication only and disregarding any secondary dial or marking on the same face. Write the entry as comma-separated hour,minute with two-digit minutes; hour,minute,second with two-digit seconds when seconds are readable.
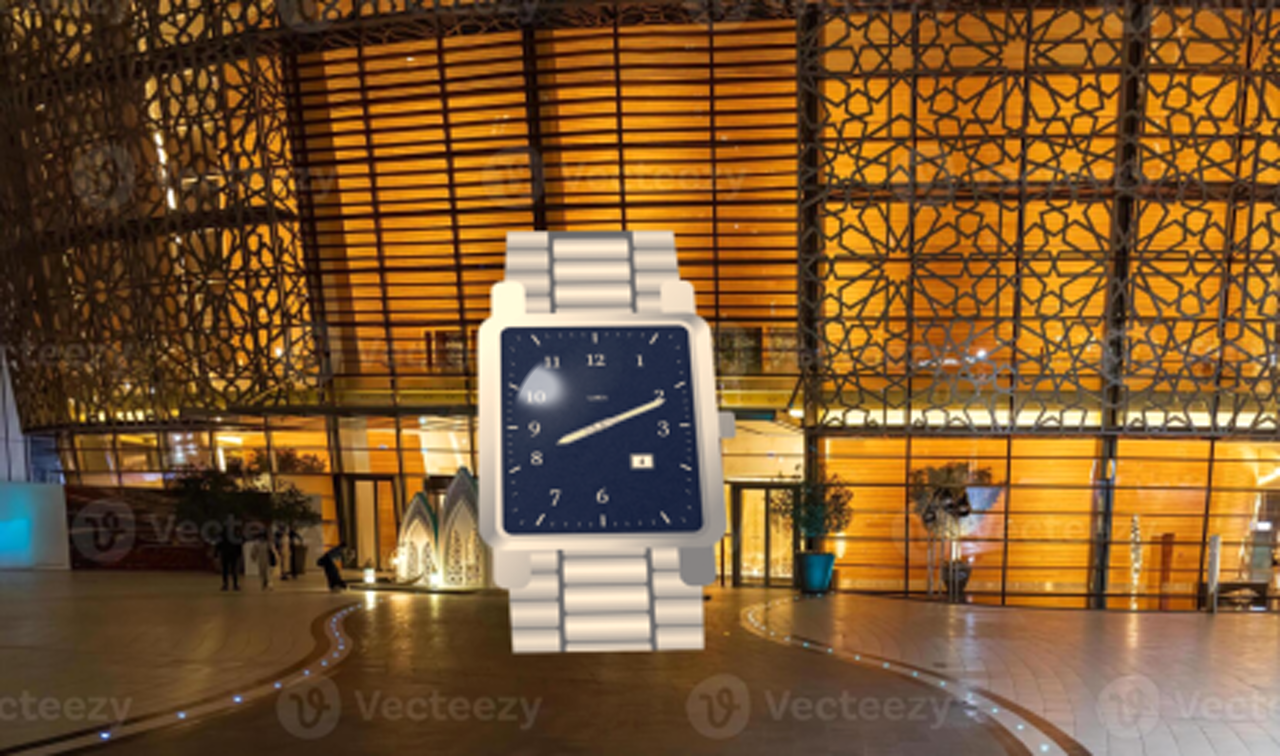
8,11
